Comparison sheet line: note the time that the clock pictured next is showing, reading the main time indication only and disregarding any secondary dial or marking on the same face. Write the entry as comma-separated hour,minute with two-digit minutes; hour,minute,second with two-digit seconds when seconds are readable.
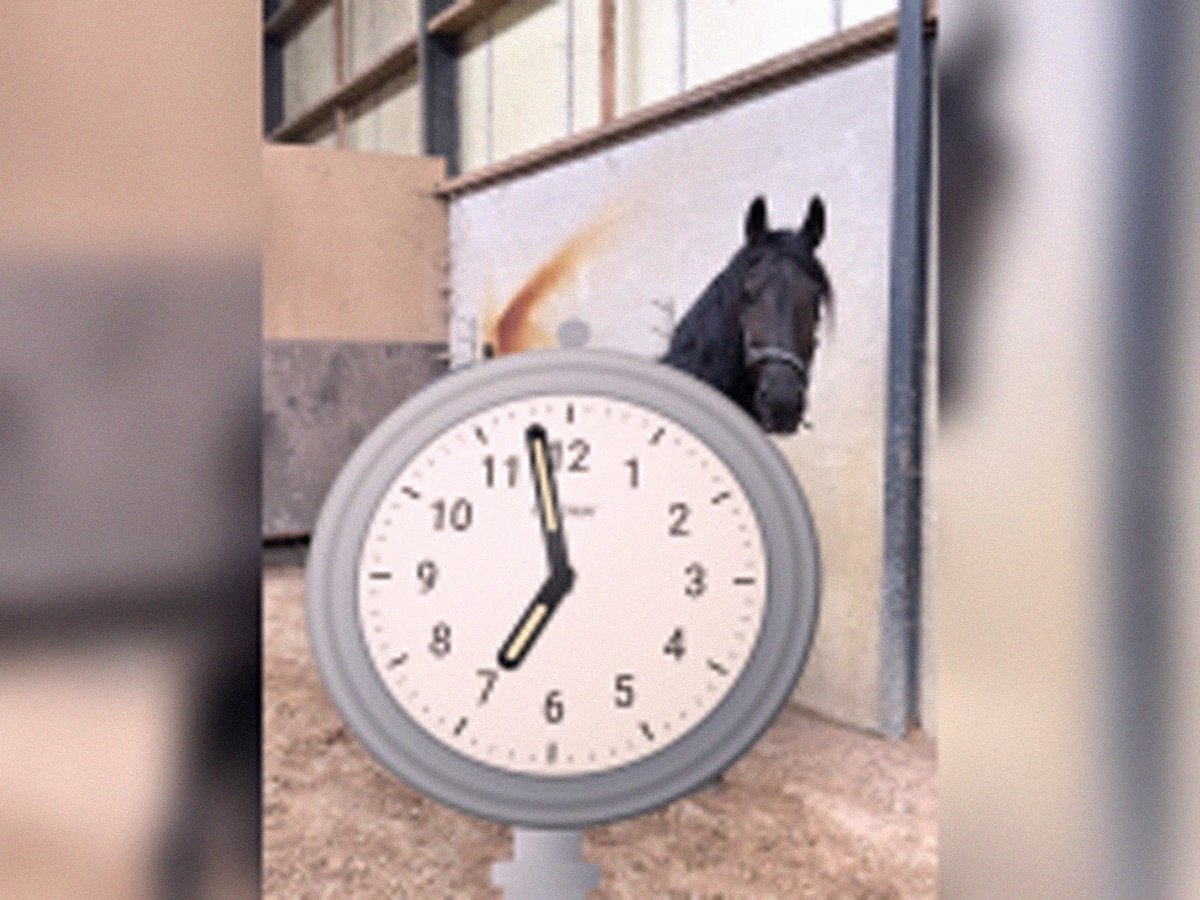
6,58
